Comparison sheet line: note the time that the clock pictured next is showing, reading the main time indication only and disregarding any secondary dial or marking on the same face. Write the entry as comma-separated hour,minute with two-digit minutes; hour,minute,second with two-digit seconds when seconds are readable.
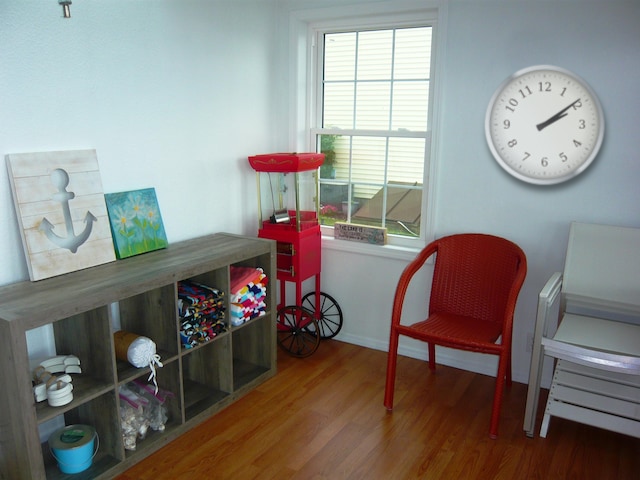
2,09
